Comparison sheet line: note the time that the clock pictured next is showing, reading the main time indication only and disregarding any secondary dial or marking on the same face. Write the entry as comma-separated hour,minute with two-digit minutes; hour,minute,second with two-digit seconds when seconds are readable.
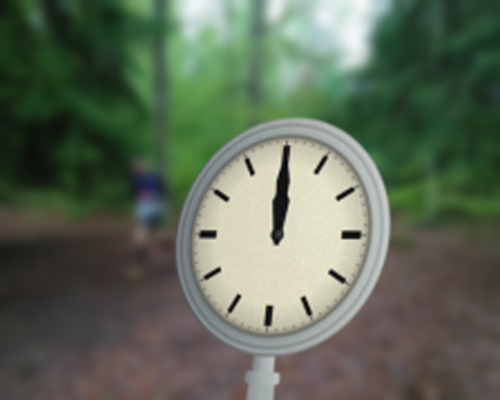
12,00
